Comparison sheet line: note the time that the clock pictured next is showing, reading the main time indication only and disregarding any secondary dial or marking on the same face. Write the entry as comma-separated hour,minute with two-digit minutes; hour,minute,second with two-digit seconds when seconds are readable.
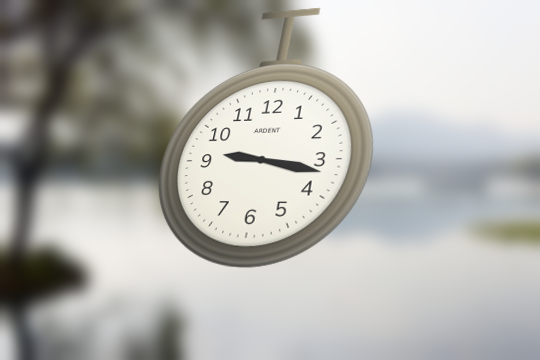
9,17
